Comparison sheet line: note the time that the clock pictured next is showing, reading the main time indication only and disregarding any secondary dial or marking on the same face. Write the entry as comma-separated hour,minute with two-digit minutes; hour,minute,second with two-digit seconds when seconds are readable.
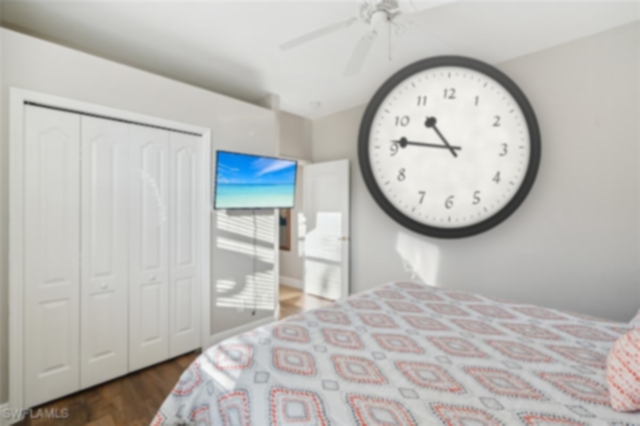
10,46
